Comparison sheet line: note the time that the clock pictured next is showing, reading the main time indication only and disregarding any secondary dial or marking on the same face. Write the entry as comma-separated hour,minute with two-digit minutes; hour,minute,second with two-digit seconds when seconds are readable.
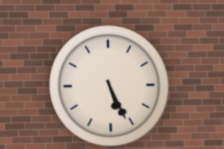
5,26
